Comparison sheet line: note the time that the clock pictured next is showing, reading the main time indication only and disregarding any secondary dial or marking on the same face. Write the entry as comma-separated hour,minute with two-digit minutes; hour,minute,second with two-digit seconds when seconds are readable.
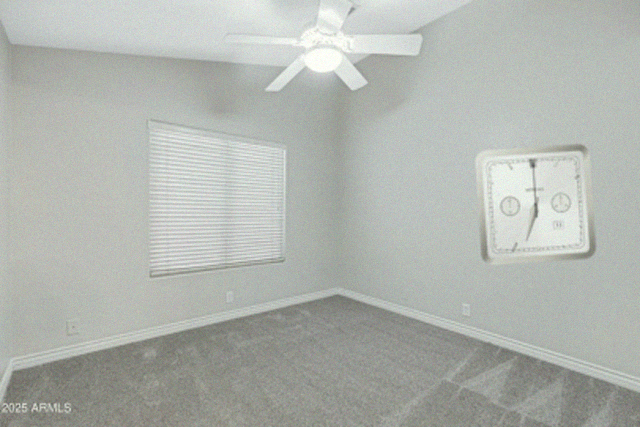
6,33
